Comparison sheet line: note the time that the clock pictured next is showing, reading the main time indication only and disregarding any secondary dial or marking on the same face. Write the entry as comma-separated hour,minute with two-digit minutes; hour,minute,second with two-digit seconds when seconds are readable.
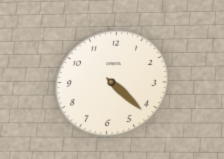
4,22
